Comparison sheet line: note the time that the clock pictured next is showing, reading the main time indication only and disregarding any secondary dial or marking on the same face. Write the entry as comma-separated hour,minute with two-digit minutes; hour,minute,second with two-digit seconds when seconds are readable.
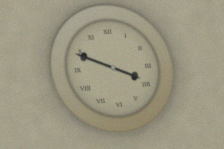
3,49
